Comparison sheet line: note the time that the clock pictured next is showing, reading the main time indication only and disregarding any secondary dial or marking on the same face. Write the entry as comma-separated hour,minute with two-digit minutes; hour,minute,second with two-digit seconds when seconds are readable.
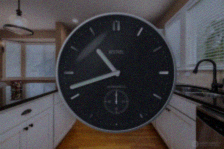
10,42
